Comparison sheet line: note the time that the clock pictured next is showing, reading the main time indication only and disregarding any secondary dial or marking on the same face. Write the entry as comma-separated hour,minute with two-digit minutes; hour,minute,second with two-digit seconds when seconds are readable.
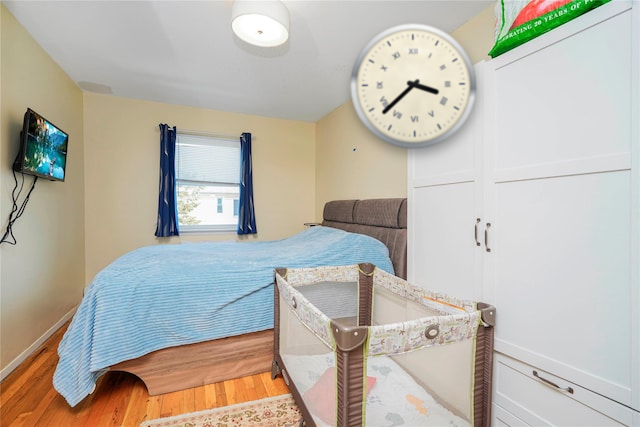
3,38
